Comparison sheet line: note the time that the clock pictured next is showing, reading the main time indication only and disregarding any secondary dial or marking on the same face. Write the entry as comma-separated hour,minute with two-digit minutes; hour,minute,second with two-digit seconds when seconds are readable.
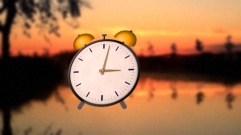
3,02
